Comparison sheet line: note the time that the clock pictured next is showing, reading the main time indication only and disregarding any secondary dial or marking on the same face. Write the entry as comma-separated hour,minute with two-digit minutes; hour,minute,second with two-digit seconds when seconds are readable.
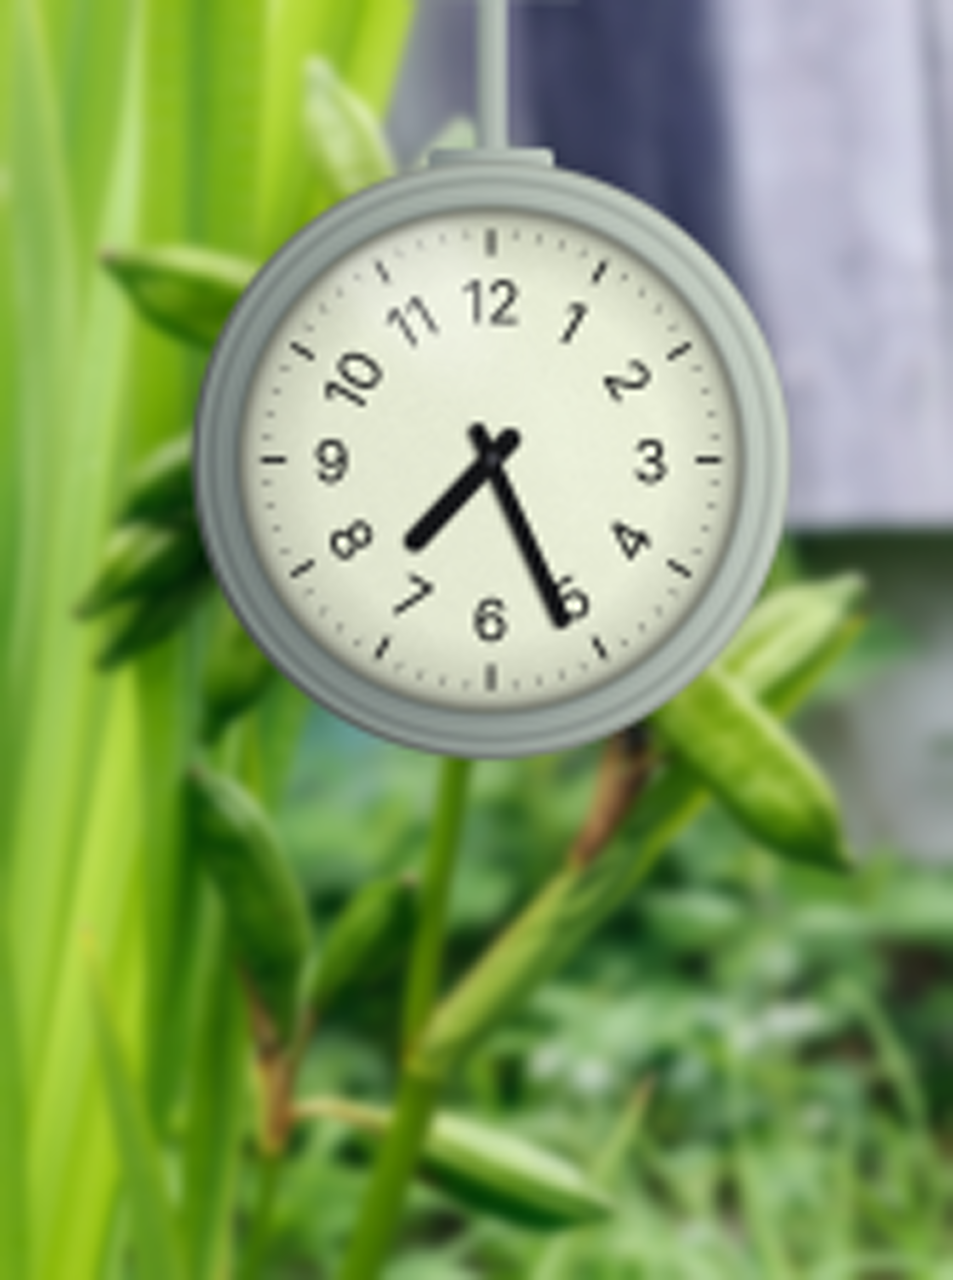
7,26
